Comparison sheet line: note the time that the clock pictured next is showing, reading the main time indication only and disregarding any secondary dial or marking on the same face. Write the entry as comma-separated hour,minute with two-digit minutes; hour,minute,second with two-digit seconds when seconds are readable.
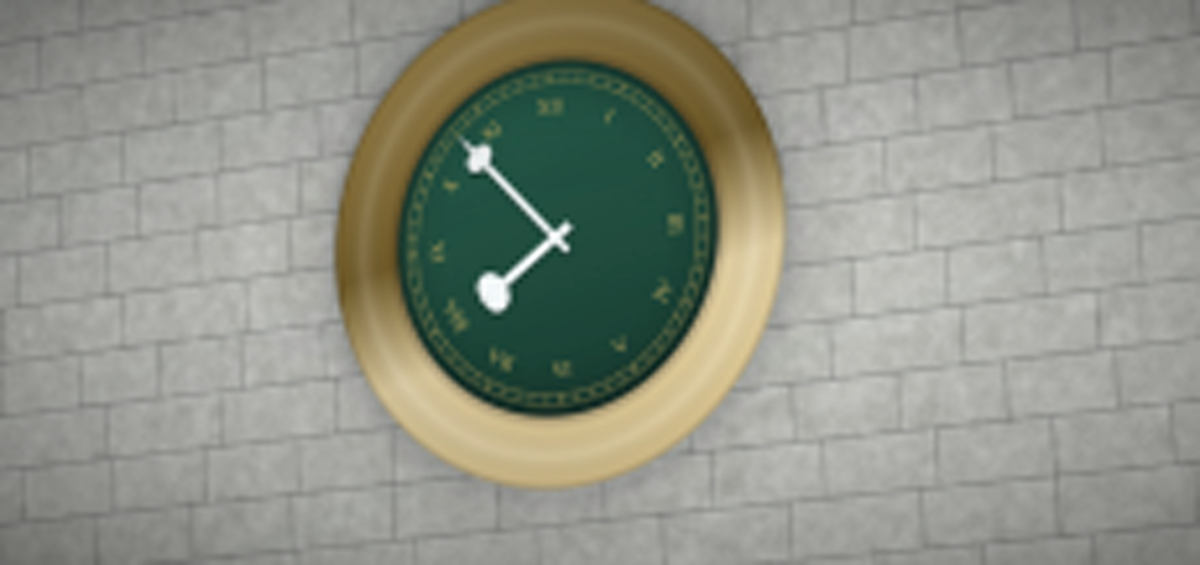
7,53
